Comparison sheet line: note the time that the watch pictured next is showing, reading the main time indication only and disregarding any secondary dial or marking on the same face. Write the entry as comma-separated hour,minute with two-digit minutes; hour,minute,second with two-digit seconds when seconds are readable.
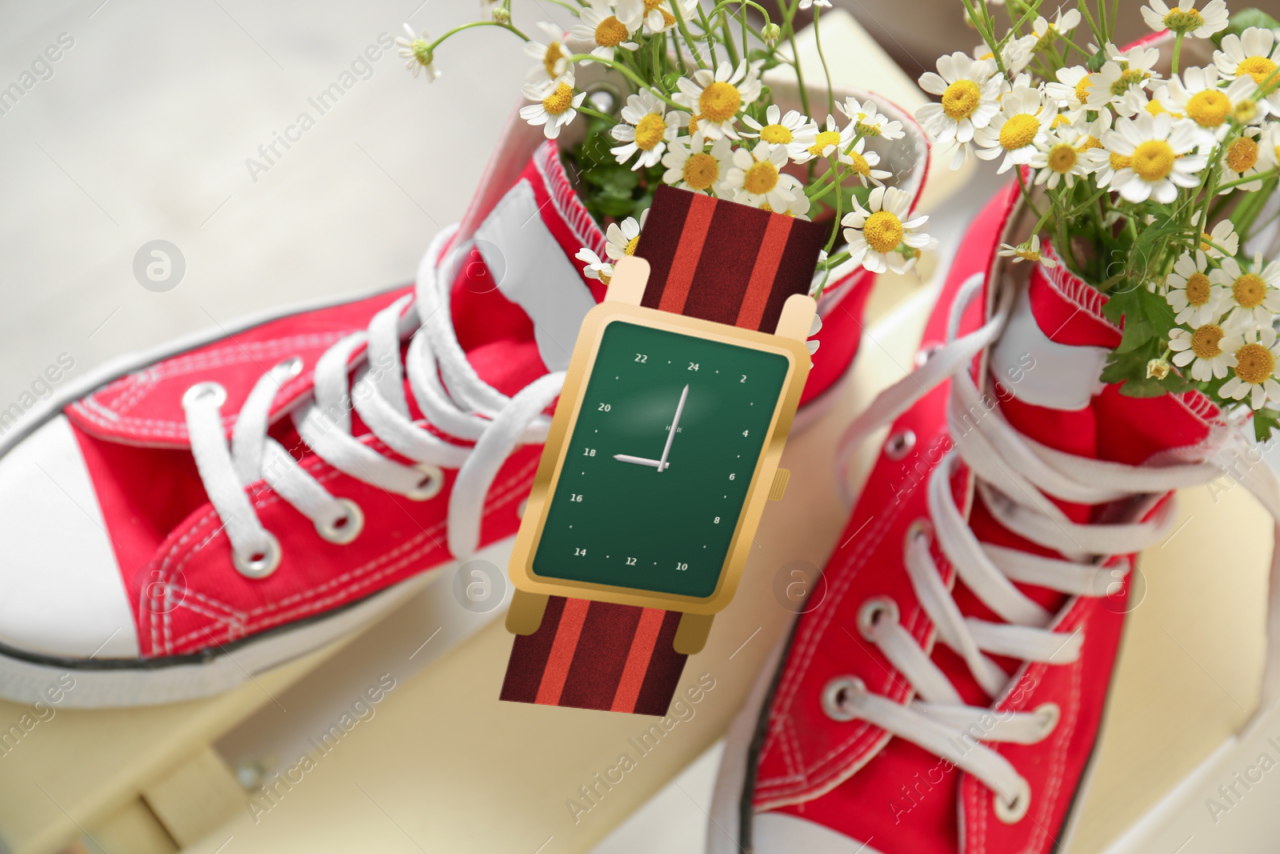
18,00
